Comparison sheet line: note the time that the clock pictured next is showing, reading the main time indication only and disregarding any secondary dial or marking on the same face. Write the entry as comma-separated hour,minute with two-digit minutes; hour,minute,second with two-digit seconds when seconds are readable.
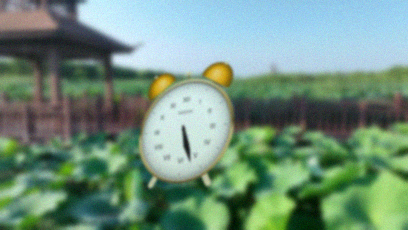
5,27
